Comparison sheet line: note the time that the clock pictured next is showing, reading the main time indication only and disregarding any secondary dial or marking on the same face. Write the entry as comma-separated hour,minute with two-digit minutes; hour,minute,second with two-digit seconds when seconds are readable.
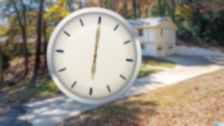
6,00
